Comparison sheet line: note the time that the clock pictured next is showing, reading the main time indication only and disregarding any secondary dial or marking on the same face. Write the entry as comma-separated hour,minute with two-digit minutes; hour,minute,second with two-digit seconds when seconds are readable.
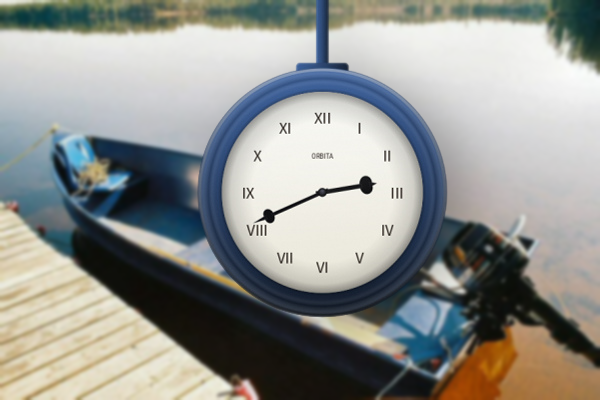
2,41
